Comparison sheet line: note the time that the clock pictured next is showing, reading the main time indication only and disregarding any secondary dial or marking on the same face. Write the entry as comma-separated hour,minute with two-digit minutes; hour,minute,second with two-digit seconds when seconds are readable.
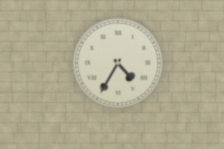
4,35
